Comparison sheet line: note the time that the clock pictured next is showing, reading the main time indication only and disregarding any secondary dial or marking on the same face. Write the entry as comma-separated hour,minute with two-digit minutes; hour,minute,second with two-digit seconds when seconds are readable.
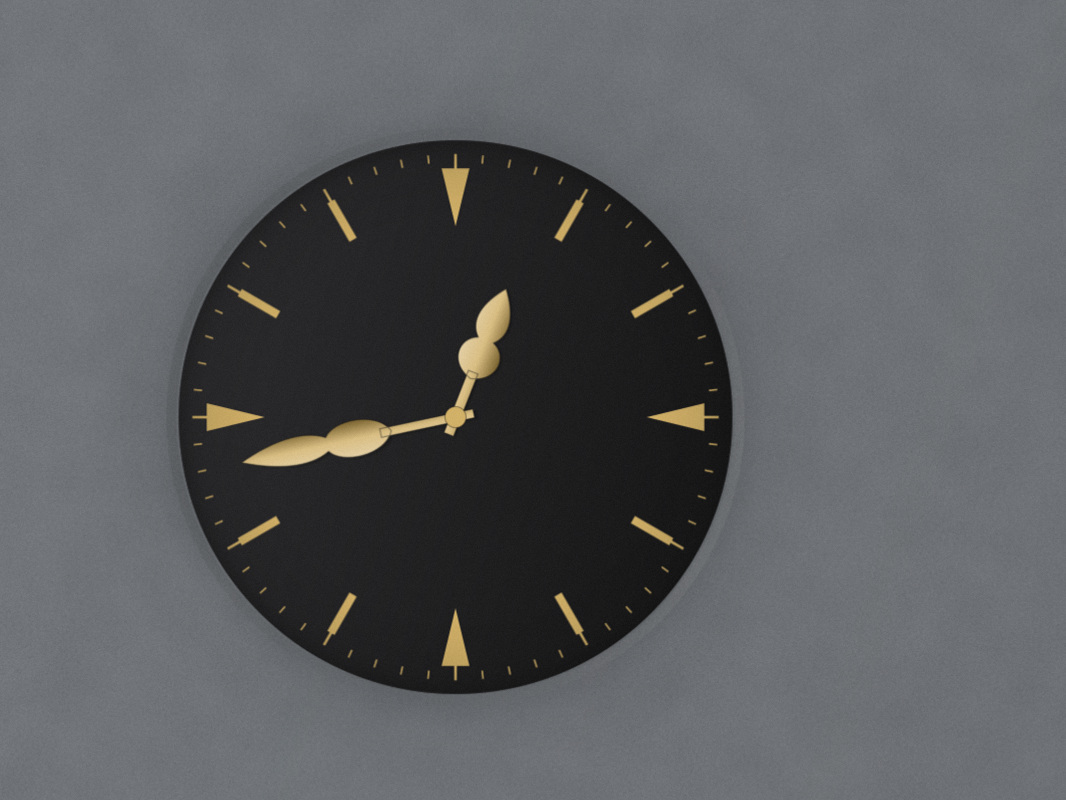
12,43
